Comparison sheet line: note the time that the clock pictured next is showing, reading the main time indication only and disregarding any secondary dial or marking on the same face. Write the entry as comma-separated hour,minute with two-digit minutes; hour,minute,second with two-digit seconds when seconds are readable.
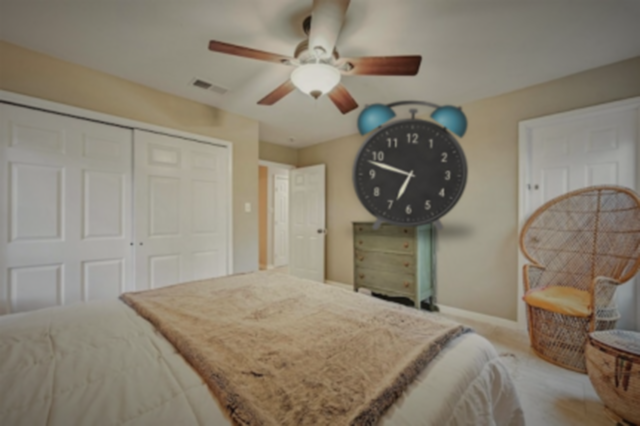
6,48
